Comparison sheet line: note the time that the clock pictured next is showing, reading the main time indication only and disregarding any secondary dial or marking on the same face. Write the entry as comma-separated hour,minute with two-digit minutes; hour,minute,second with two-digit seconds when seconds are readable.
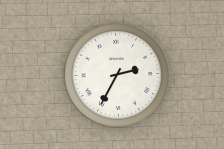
2,35
